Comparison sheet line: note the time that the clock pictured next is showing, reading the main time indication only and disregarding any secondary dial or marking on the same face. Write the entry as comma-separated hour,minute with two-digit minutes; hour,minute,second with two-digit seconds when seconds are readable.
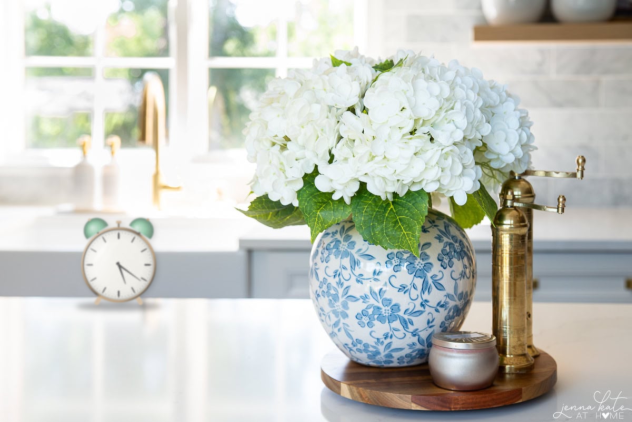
5,21
